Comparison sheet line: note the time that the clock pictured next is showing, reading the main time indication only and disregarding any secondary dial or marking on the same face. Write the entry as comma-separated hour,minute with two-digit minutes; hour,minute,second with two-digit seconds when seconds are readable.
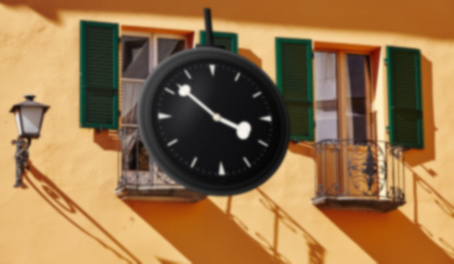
3,52
